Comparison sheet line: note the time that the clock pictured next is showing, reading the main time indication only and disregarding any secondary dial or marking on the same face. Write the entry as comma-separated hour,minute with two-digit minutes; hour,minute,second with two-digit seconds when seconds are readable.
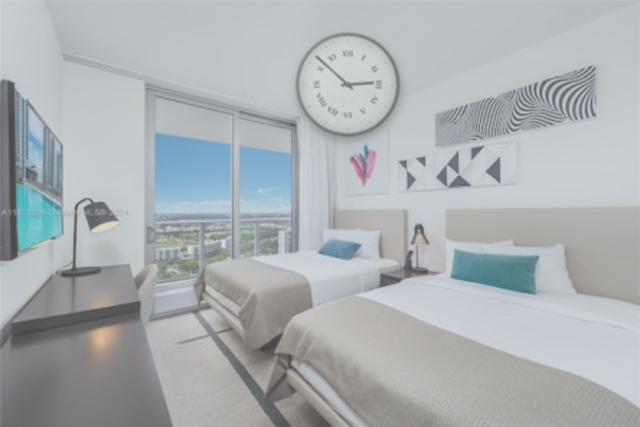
2,52
